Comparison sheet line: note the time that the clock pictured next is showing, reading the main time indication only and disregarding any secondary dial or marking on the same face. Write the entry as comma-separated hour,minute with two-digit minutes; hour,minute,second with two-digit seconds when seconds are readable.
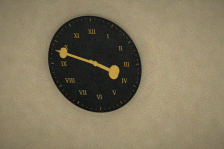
3,48
